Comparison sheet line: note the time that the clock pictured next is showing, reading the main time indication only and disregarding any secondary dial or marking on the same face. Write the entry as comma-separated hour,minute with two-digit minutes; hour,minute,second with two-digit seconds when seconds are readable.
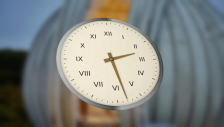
2,28
